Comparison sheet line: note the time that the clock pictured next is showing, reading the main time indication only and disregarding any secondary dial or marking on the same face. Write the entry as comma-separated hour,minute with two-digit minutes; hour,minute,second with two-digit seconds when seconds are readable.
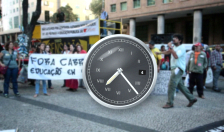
7,23
